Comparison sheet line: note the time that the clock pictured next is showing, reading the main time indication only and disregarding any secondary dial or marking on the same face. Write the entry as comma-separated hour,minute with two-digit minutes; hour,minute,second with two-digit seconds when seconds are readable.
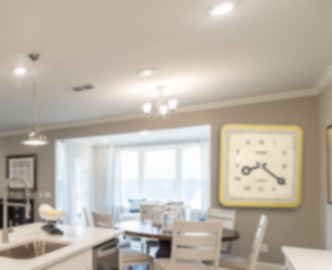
8,21
